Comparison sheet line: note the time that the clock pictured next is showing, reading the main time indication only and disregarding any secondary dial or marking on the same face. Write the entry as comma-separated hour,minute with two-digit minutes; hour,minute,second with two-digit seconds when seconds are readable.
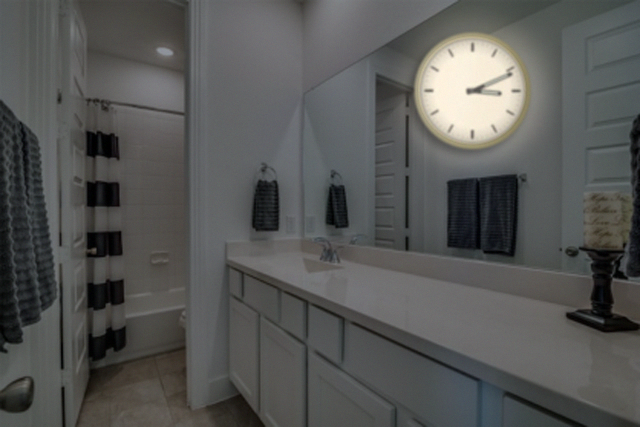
3,11
